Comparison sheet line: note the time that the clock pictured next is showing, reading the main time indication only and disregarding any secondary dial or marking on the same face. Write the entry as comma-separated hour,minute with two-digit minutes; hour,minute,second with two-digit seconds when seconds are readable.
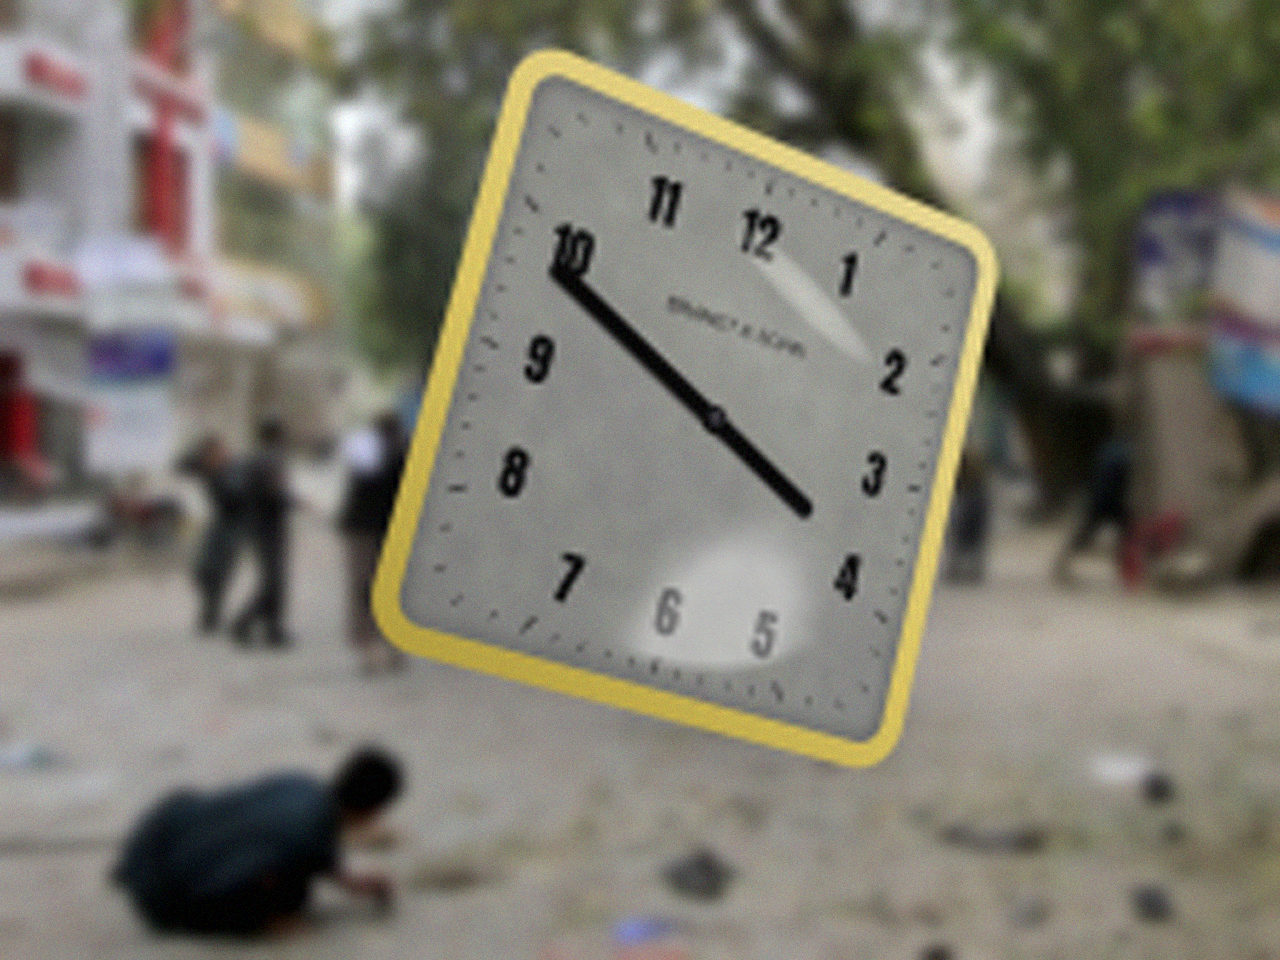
3,49
